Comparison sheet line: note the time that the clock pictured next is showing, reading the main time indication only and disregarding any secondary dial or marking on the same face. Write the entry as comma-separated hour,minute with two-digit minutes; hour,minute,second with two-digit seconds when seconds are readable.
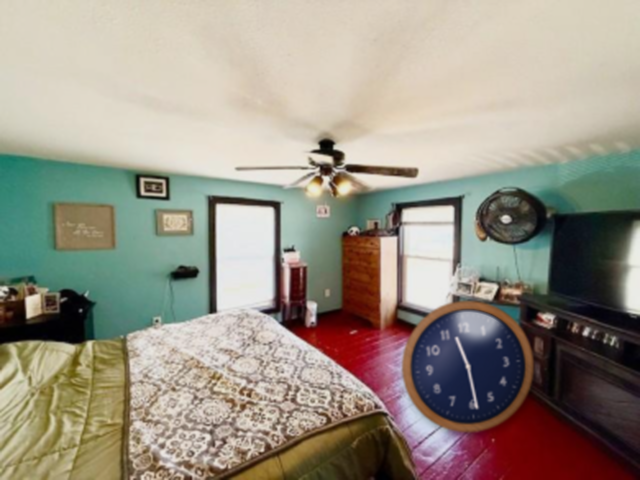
11,29
